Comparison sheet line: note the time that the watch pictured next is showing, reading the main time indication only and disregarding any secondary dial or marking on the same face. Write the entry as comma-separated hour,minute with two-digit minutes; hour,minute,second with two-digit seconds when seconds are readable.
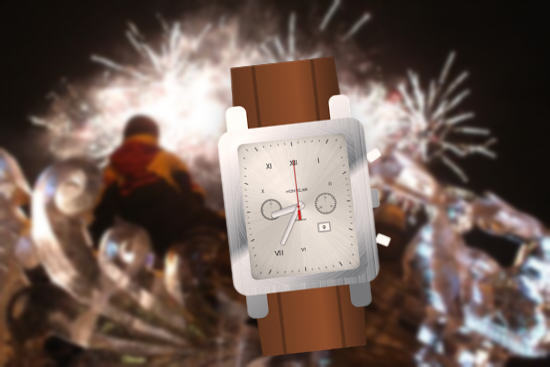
8,35
